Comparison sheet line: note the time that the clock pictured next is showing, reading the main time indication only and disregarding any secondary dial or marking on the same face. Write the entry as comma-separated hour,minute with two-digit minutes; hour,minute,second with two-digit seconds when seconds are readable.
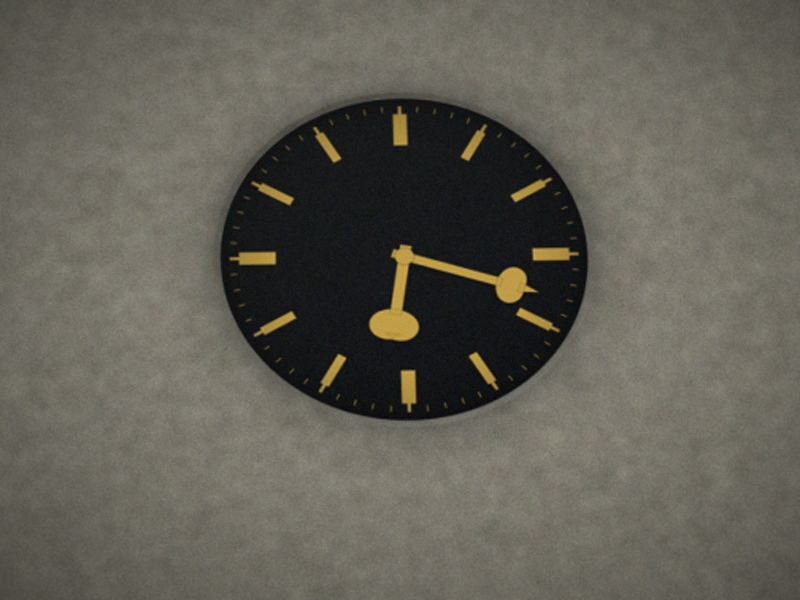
6,18
